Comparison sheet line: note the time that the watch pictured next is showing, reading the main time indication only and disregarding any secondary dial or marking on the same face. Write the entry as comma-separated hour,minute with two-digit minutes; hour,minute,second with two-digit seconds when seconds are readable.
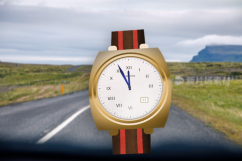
11,56
